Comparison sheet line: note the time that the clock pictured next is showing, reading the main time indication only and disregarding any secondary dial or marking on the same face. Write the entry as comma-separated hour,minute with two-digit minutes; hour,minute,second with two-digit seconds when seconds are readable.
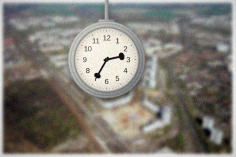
2,35
